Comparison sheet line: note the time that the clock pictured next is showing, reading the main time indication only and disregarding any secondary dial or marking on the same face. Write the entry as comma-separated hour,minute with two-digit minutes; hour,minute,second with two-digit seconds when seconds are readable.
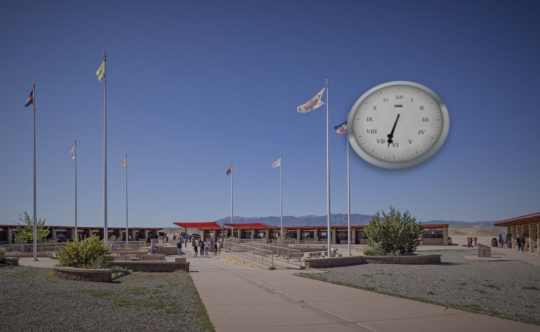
6,32
